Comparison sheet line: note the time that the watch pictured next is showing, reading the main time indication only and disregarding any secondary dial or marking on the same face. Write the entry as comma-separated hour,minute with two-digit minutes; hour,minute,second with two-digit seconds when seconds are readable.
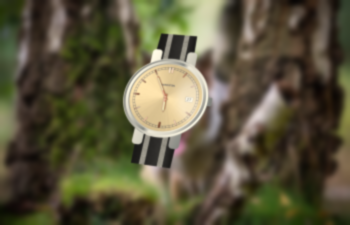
5,55
